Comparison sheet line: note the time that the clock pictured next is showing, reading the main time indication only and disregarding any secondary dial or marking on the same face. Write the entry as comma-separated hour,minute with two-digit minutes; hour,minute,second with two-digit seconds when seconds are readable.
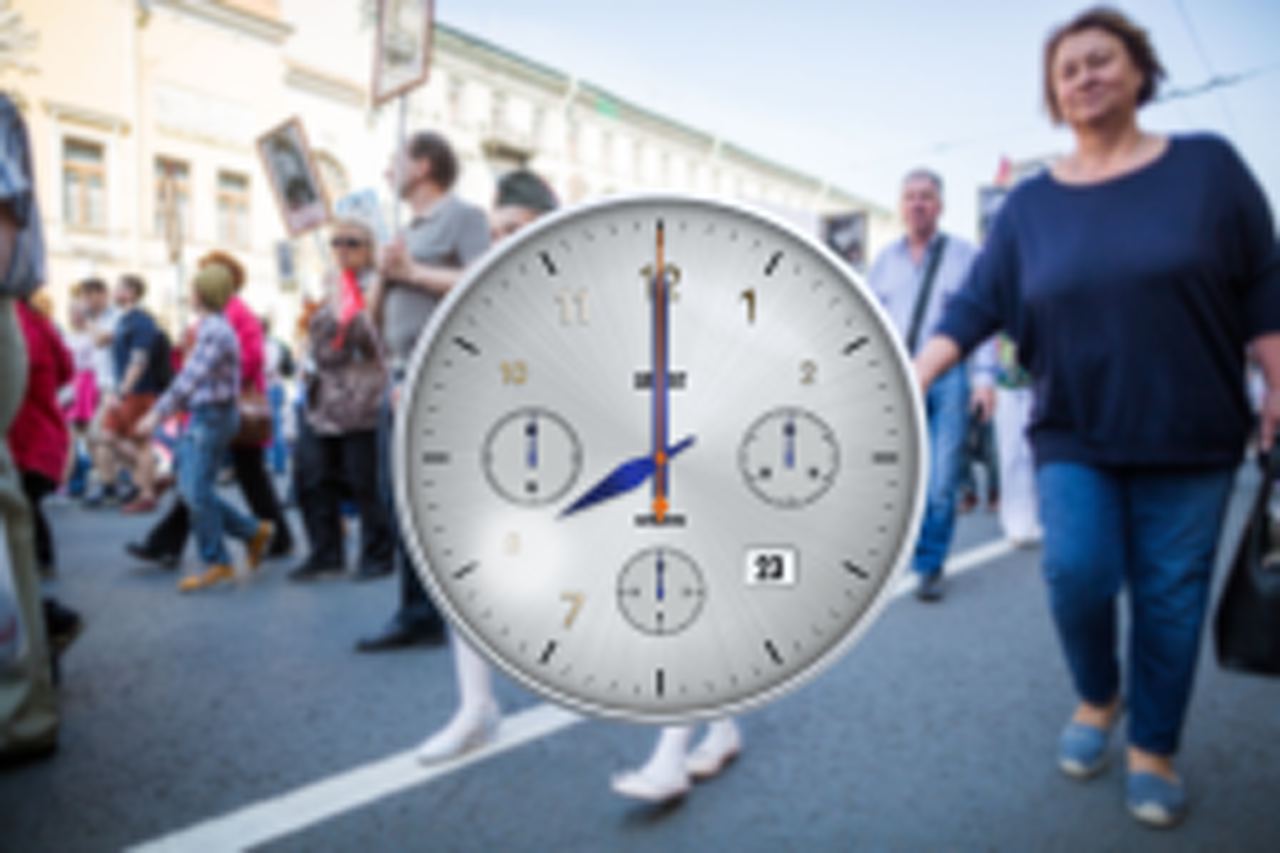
8,00
